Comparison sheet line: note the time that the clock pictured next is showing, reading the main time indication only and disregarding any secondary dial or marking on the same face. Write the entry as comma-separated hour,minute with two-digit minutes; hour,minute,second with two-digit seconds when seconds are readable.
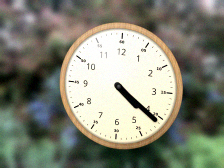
4,21
